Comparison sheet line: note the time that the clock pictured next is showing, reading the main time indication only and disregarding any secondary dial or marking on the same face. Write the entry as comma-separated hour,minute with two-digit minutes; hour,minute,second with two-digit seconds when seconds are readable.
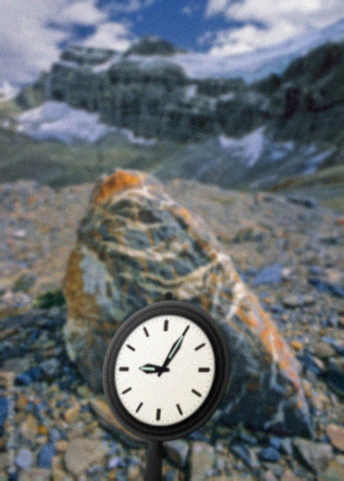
9,05
